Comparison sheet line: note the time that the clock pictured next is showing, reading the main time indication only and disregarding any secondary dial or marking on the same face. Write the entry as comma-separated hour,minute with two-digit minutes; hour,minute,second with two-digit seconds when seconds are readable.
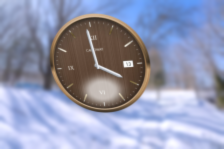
3,59
